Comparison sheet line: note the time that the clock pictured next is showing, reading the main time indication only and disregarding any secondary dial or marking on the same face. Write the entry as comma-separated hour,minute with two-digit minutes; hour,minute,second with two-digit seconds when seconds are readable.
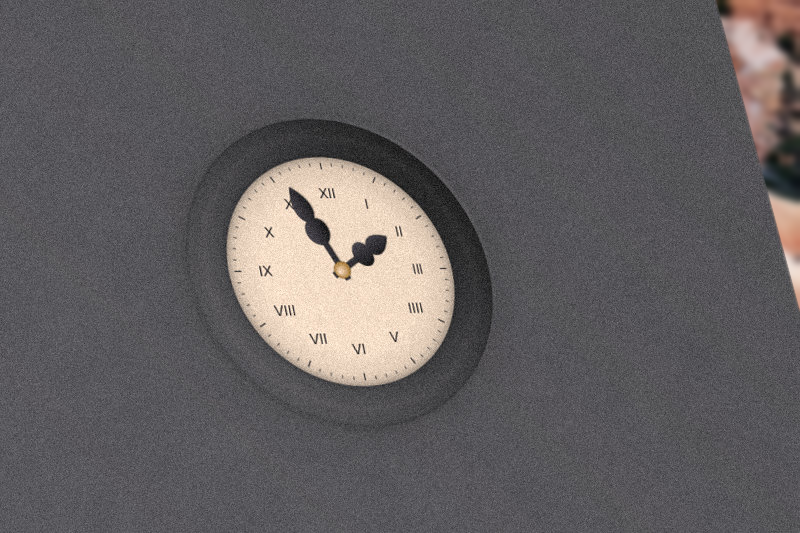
1,56
